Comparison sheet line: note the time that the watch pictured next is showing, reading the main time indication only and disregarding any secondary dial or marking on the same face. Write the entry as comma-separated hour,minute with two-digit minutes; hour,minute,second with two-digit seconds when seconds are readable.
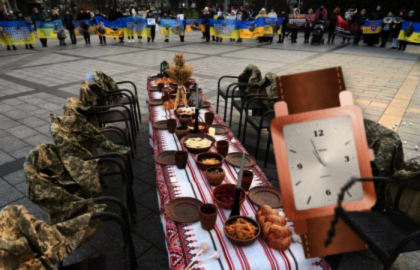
10,57
